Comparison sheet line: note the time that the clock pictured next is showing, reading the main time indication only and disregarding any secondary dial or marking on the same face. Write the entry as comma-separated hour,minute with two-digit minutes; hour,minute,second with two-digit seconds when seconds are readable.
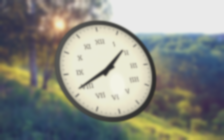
1,41
